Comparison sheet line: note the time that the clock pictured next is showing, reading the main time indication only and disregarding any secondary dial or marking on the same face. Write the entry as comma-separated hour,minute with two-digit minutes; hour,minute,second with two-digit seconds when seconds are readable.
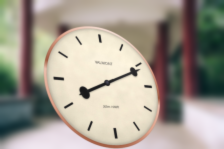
8,11
